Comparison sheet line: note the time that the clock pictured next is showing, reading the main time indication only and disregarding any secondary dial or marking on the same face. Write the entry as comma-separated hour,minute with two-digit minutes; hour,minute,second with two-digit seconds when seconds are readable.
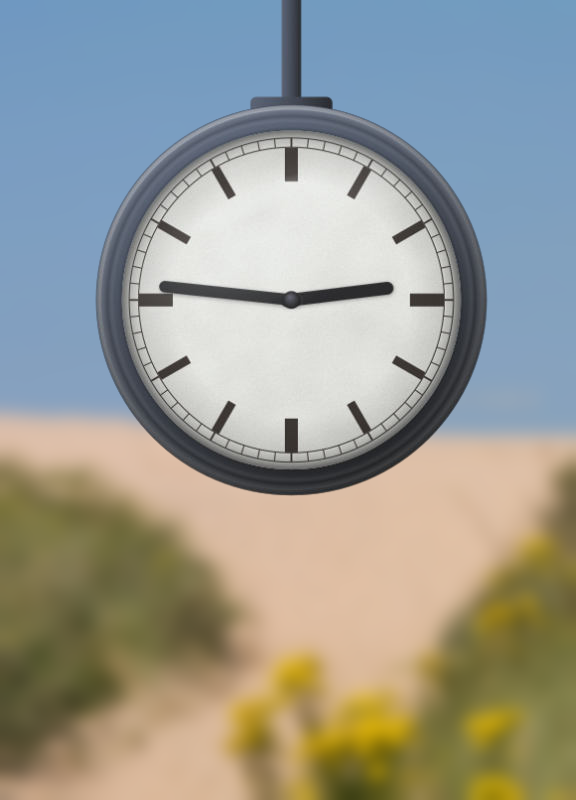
2,46
